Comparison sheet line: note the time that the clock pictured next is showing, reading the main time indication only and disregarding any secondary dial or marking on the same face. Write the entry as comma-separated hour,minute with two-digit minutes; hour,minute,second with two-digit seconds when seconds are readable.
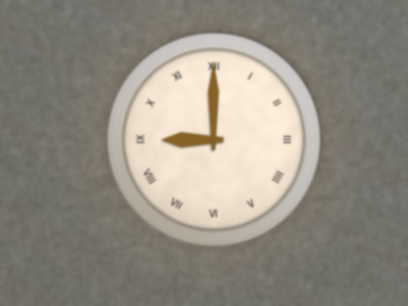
9,00
